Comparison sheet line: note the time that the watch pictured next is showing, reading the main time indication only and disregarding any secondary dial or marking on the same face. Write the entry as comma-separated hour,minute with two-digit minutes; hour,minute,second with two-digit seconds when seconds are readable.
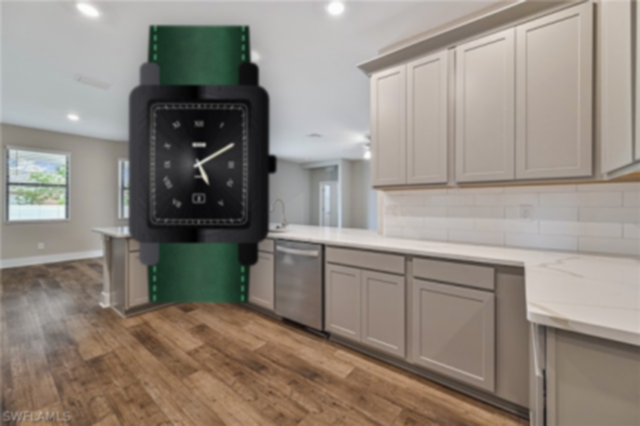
5,10
